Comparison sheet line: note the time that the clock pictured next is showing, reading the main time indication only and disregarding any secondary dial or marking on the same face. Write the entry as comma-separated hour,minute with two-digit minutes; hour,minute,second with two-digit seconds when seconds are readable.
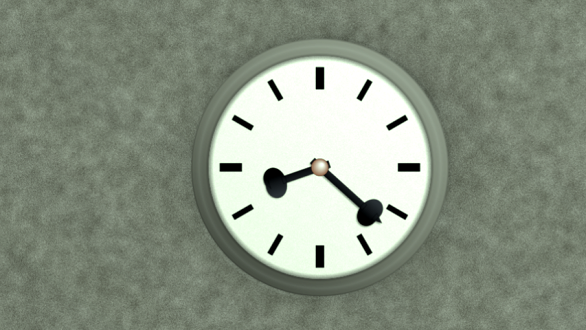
8,22
